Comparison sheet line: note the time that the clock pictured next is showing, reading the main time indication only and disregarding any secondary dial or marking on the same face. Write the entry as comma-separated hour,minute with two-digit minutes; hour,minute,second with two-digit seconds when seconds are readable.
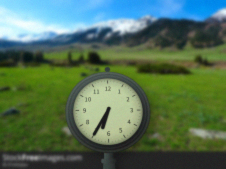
6,35
